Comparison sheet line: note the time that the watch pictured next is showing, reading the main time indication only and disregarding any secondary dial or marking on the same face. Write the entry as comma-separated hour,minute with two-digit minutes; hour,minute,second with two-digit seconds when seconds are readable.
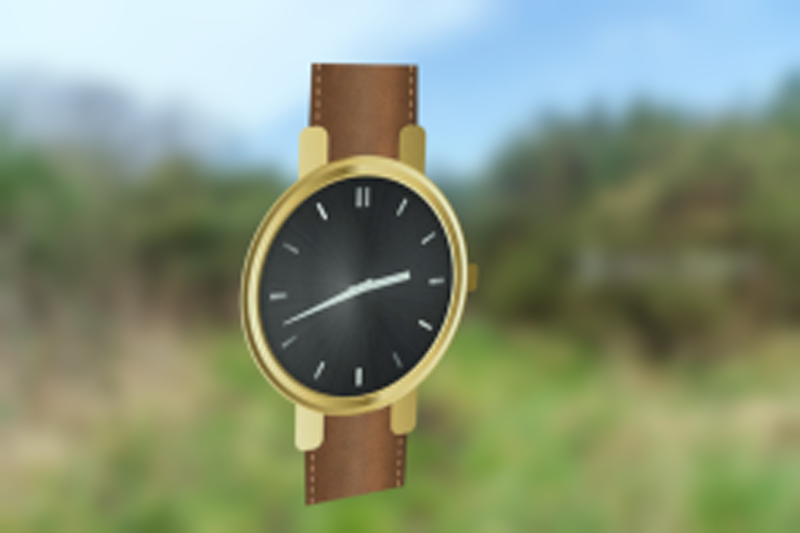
2,42
